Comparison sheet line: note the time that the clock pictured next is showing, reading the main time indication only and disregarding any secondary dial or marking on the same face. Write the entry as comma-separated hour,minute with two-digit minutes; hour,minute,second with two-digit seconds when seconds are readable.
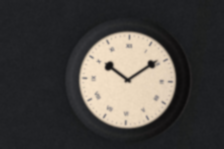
10,09
